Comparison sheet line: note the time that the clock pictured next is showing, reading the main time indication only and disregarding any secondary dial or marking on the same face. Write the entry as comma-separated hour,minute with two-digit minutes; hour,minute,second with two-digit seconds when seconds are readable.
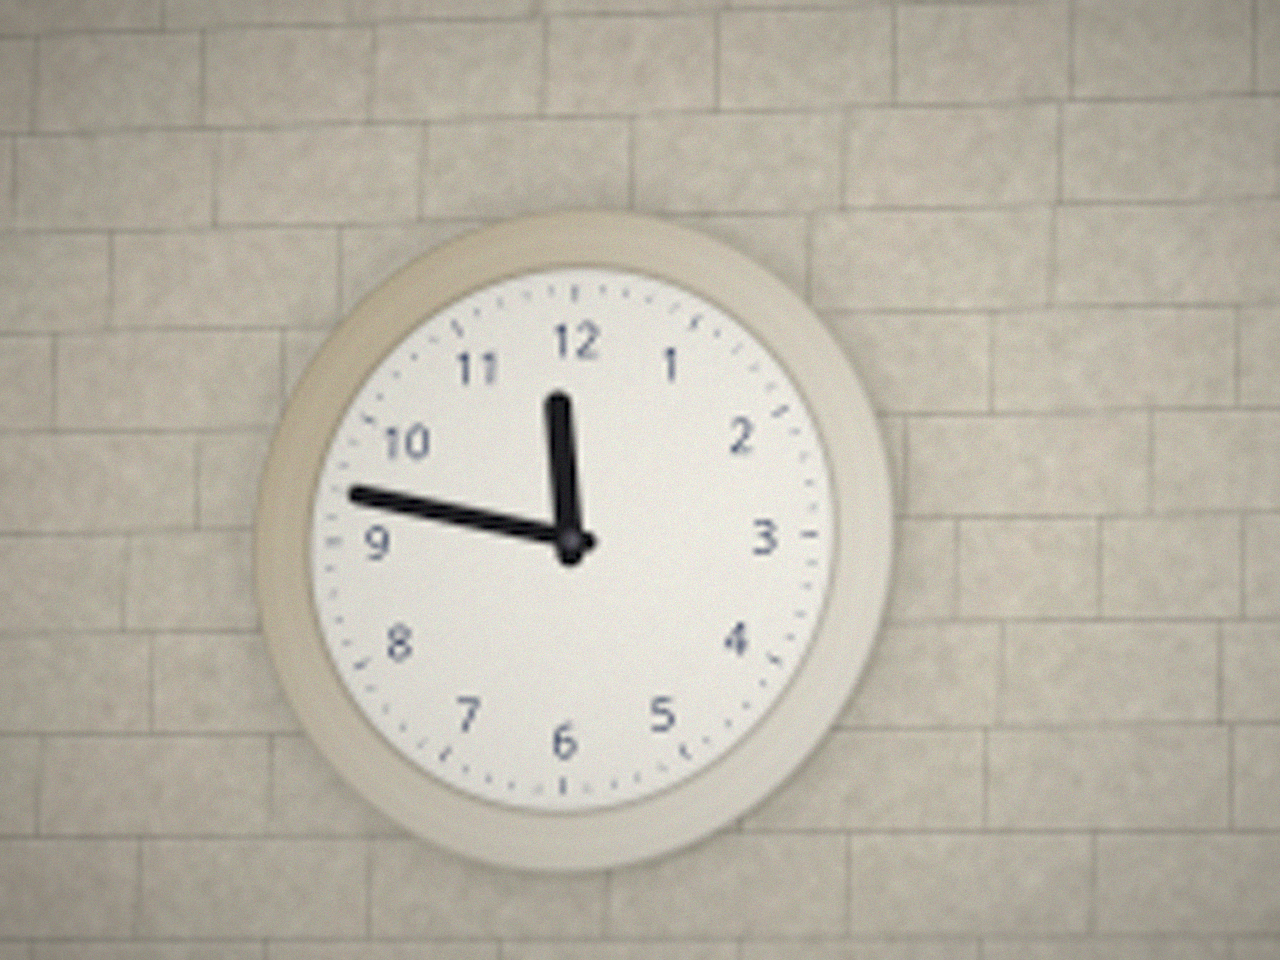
11,47
